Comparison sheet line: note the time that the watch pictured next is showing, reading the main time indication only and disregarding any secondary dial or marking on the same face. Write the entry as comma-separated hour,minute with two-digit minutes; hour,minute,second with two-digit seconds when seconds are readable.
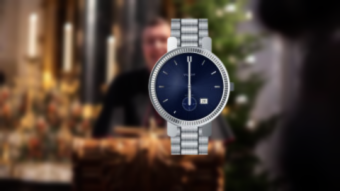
6,00
